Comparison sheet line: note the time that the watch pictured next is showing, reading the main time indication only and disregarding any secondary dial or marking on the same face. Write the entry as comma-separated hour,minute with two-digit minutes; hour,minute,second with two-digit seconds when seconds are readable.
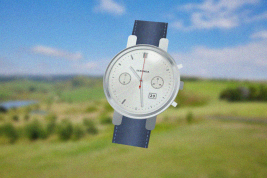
10,28
